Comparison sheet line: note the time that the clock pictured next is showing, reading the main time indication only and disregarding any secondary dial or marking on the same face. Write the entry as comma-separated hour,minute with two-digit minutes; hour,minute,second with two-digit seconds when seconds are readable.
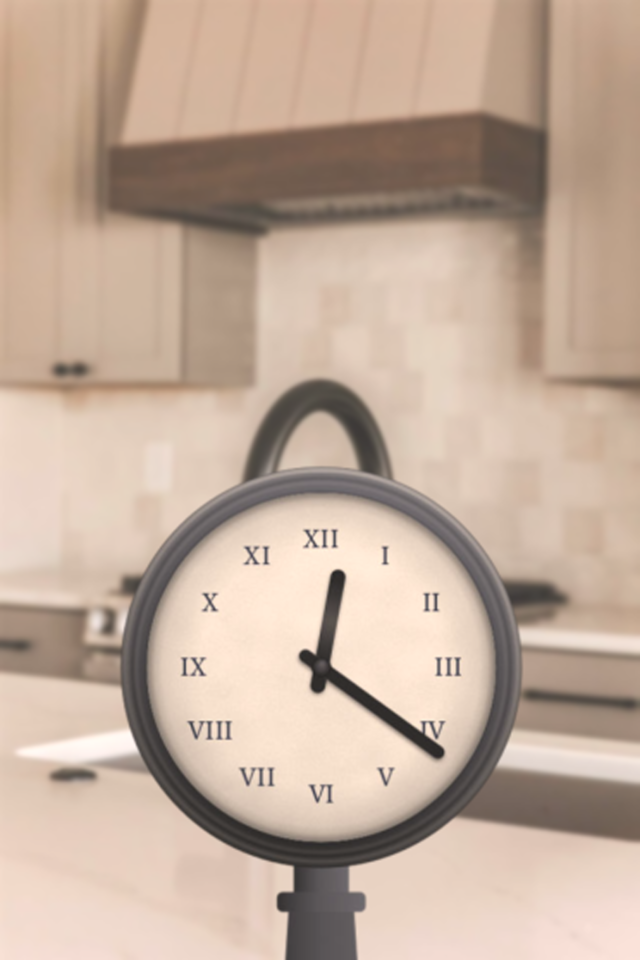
12,21
